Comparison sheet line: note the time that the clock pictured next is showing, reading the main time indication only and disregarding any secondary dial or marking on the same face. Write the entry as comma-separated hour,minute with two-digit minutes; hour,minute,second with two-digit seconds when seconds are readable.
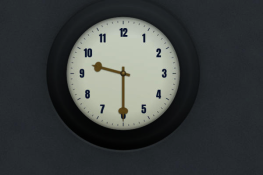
9,30
